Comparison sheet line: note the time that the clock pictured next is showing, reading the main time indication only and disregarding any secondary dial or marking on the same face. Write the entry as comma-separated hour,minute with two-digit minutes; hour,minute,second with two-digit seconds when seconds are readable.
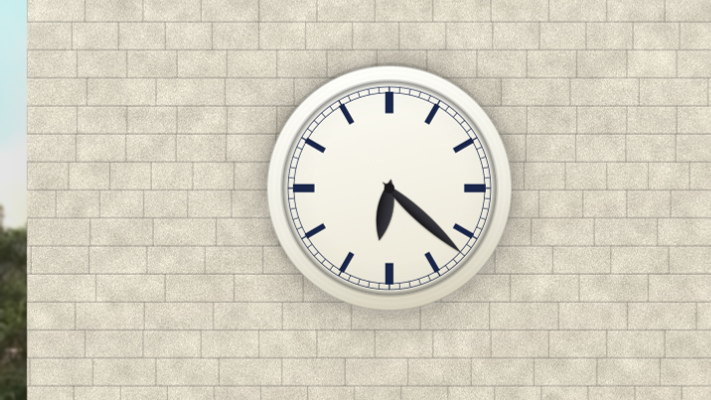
6,22
